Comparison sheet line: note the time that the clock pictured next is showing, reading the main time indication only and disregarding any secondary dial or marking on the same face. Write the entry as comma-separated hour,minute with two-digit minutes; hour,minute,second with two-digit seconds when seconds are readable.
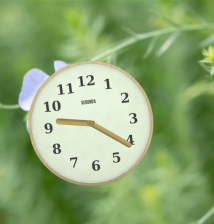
9,21
